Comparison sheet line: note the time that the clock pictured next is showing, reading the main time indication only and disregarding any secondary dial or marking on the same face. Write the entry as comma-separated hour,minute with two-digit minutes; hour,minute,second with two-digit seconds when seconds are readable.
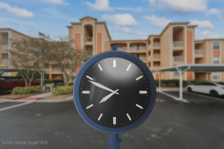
7,49
